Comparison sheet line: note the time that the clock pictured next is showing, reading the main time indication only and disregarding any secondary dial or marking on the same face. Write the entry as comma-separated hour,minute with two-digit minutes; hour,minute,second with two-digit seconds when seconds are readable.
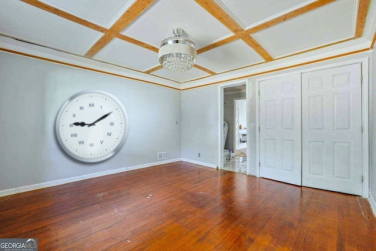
9,10
